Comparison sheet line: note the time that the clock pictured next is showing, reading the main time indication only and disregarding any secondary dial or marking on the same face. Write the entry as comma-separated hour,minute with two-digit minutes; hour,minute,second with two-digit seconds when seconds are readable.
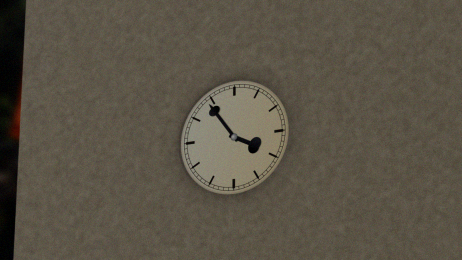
3,54
